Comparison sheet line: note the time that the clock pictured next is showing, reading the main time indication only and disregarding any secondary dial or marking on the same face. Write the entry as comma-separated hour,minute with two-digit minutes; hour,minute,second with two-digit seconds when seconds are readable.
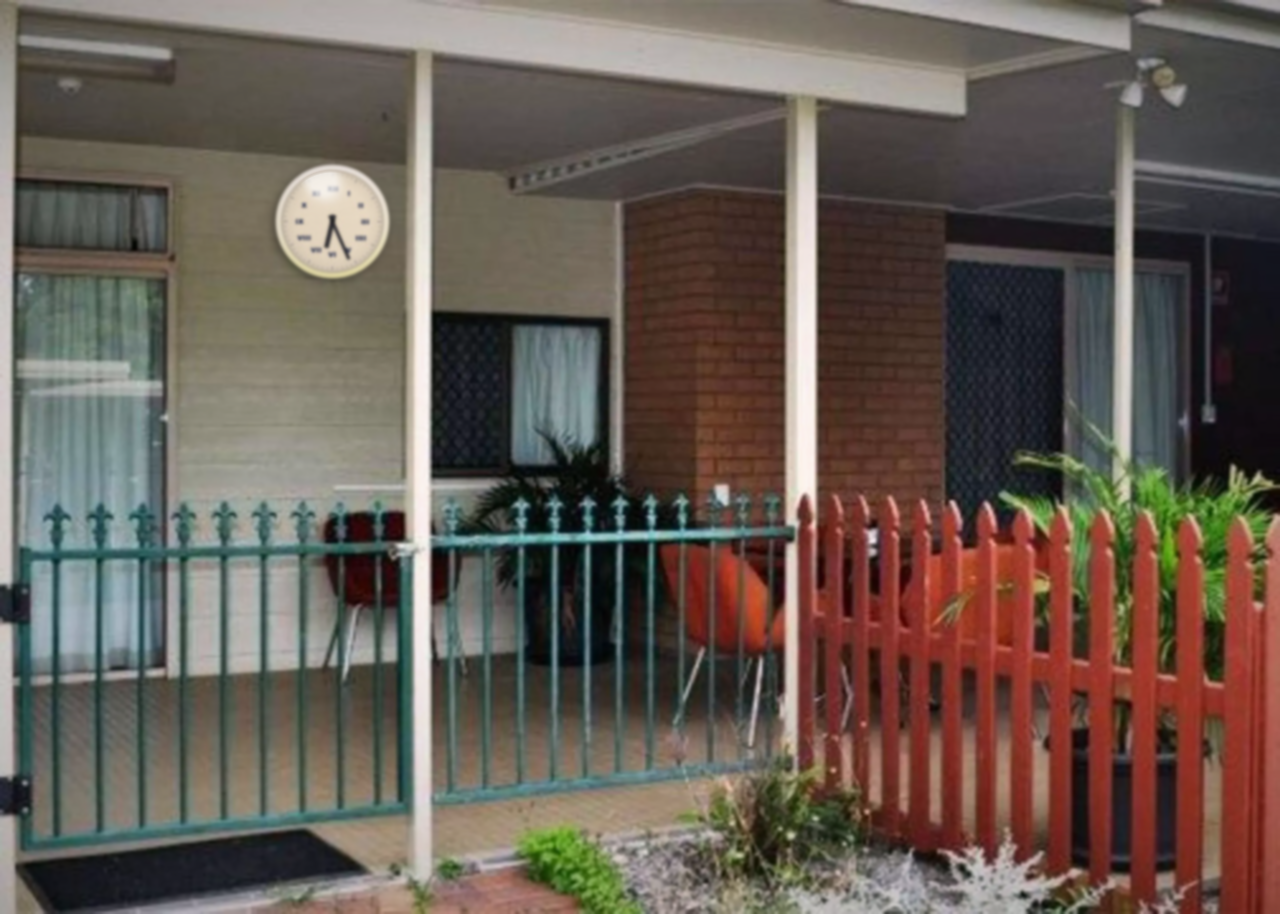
6,26
